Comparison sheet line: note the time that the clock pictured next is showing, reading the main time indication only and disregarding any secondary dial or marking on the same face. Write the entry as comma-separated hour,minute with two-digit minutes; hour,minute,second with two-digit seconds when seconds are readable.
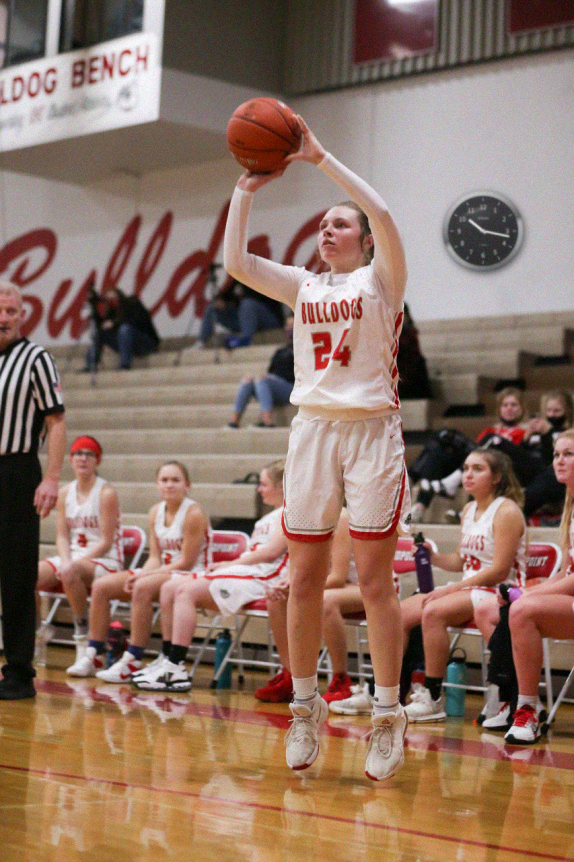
10,17
